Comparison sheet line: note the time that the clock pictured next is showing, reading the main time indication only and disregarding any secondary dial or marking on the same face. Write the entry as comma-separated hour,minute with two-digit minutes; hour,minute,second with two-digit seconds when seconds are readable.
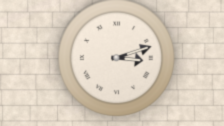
3,12
